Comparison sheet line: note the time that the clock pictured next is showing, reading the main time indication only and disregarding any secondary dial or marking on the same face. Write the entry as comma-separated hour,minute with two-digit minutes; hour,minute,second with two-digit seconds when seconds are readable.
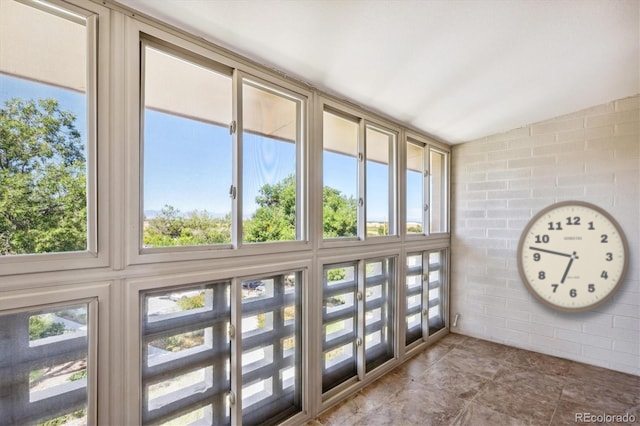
6,47
